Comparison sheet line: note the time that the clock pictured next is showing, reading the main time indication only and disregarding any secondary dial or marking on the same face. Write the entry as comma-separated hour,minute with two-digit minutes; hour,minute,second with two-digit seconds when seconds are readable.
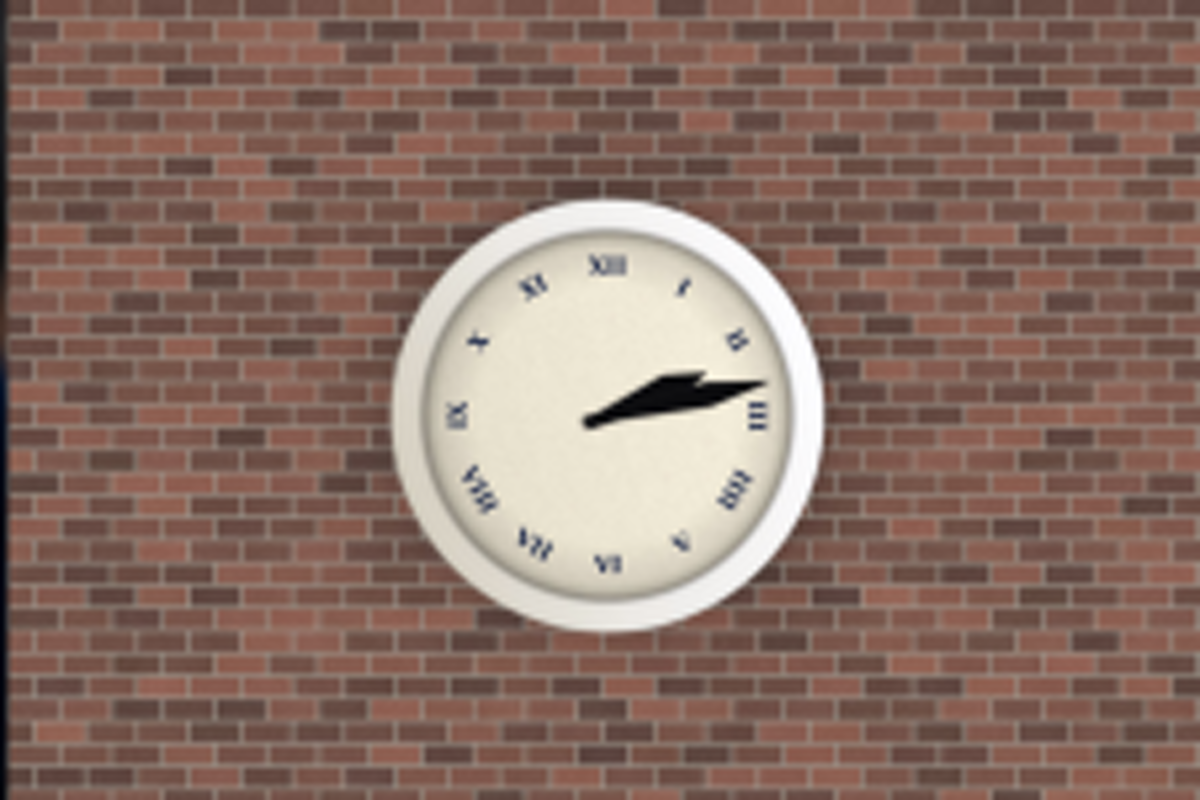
2,13
